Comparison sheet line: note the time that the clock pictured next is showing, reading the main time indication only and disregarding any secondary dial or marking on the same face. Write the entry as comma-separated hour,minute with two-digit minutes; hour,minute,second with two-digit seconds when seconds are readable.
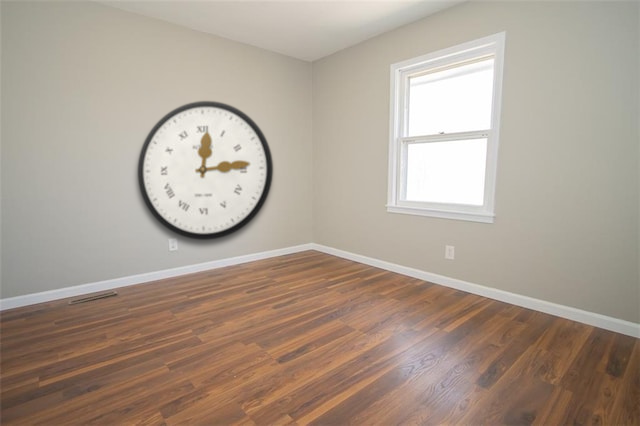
12,14
